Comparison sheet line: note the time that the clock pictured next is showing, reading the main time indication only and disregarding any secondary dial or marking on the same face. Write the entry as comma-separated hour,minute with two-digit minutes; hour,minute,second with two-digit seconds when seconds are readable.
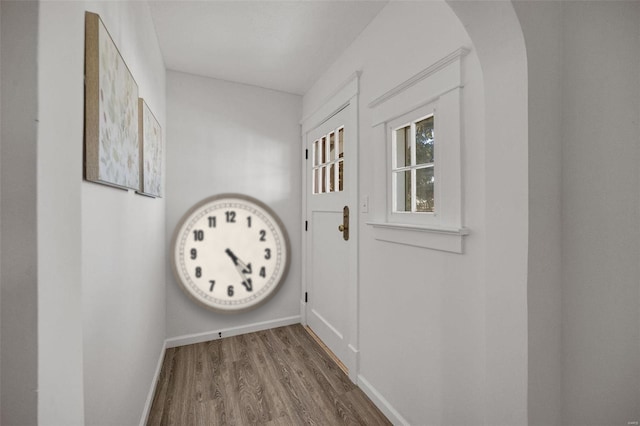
4,25
